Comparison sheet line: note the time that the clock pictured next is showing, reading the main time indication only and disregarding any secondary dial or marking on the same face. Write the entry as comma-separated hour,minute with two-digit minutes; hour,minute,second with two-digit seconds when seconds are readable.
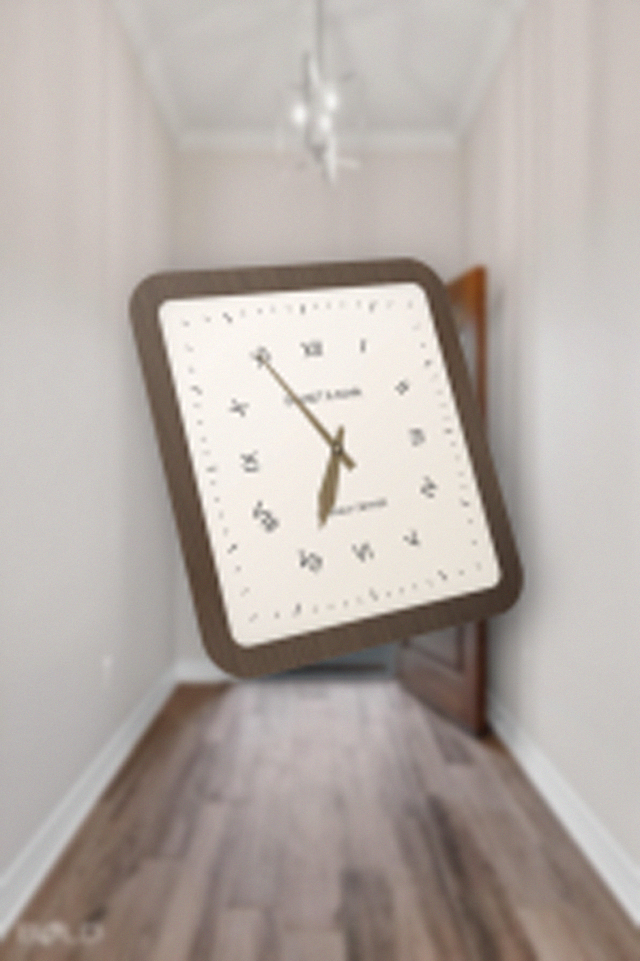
6,55
